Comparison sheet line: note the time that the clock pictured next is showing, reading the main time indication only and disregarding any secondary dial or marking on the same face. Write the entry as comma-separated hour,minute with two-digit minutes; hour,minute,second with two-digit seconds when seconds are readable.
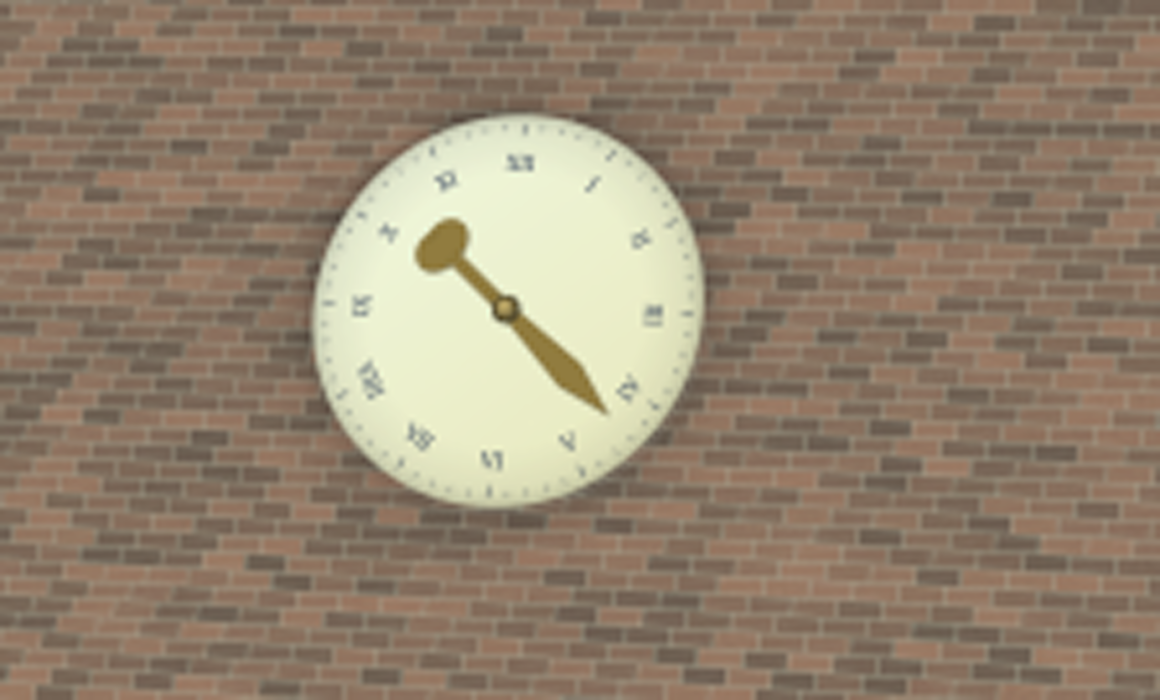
10,22
